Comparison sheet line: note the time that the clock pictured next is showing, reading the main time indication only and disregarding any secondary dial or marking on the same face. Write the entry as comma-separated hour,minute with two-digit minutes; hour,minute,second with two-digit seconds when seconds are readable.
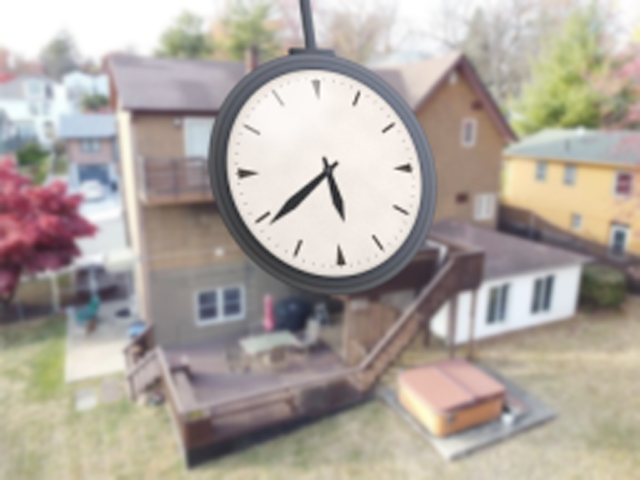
5,39
